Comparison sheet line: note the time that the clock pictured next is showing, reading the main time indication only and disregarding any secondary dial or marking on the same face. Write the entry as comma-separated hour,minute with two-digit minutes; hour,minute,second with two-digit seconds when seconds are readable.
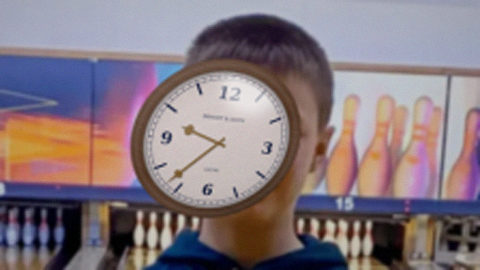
9,37
